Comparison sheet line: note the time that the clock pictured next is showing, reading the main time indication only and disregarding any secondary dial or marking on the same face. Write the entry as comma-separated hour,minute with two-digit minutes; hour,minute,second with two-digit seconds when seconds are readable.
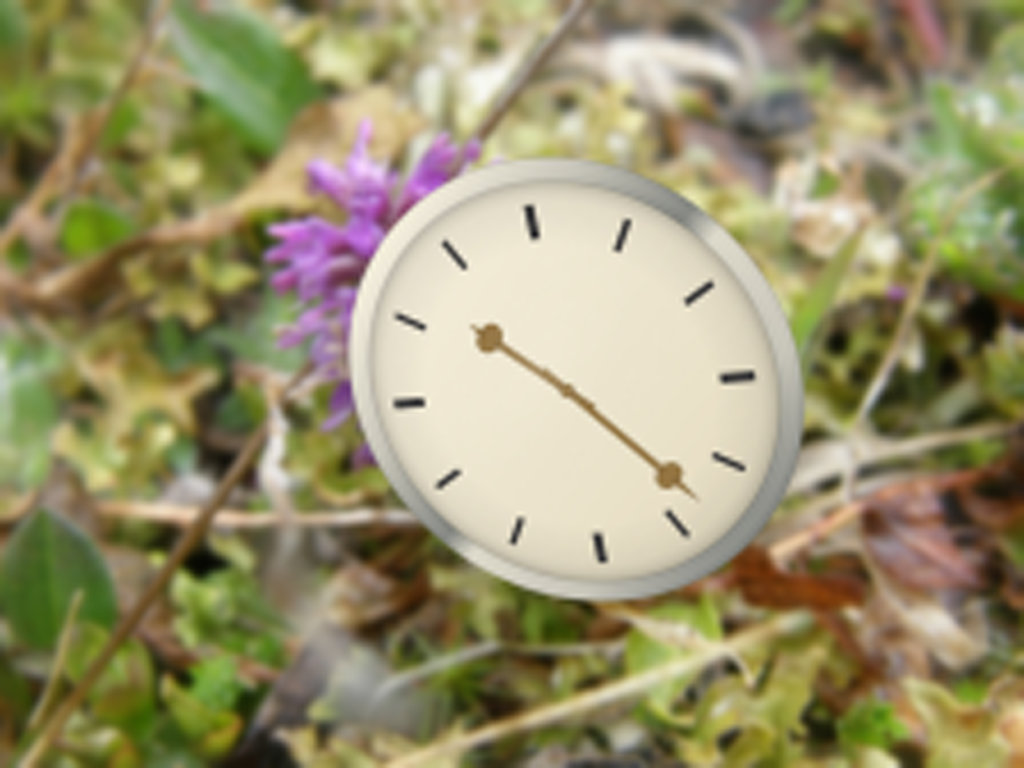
10,23
